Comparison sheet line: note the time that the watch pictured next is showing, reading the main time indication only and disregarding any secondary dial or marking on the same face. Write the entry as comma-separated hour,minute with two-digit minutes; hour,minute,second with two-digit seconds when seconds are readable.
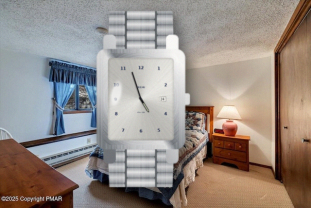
4,57
